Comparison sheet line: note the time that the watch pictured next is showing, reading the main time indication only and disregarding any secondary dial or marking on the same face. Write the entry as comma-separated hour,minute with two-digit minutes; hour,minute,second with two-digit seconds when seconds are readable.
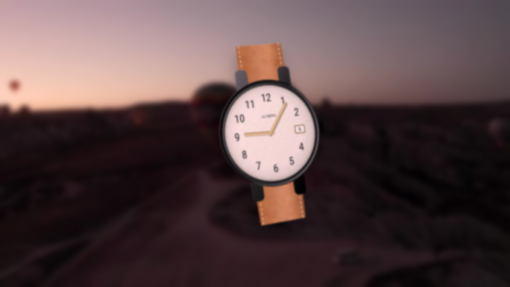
9,06
